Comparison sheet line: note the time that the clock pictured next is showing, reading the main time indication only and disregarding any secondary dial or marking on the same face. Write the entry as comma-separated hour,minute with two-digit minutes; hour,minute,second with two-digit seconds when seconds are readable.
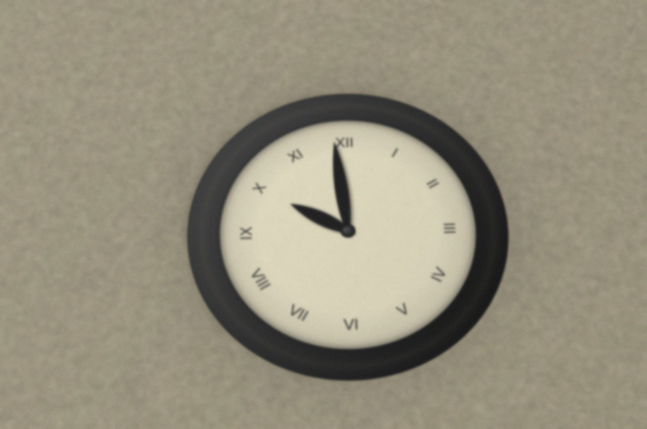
9,59
